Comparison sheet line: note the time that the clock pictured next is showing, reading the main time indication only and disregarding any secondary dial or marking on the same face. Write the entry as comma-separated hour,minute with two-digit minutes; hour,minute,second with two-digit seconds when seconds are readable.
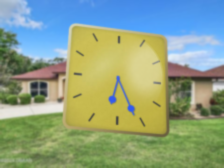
6,26
